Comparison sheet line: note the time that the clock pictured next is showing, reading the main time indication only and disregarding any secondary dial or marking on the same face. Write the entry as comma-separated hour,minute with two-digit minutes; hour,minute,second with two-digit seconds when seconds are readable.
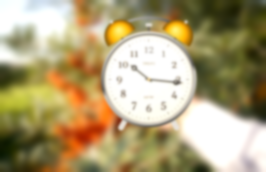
10,16
